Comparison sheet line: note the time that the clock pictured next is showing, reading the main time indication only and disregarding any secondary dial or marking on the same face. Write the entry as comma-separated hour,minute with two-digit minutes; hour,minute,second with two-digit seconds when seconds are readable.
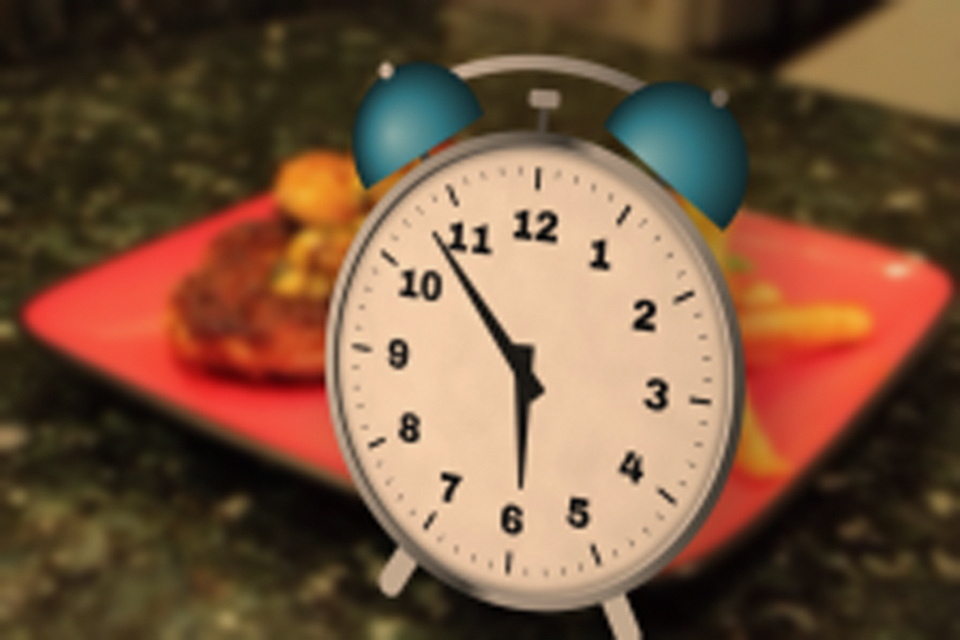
5,53
